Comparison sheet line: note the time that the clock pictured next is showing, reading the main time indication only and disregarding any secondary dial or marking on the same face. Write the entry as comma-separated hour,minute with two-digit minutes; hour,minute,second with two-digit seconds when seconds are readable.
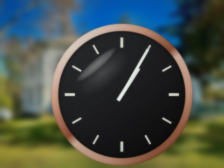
1,05
